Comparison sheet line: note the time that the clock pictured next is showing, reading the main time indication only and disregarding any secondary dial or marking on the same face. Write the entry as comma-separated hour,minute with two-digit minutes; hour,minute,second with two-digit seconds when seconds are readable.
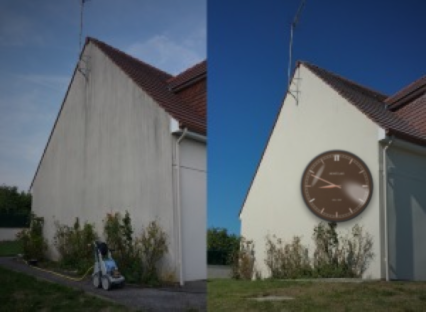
8,49
